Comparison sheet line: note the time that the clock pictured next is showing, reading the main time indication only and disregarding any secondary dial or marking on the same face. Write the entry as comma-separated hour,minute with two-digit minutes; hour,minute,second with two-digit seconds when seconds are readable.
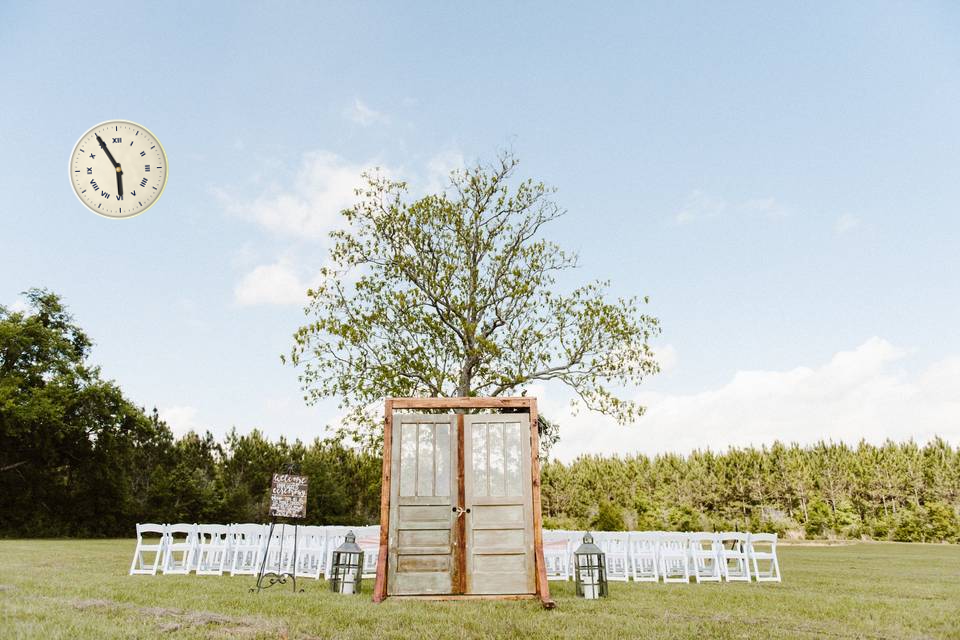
5,55
